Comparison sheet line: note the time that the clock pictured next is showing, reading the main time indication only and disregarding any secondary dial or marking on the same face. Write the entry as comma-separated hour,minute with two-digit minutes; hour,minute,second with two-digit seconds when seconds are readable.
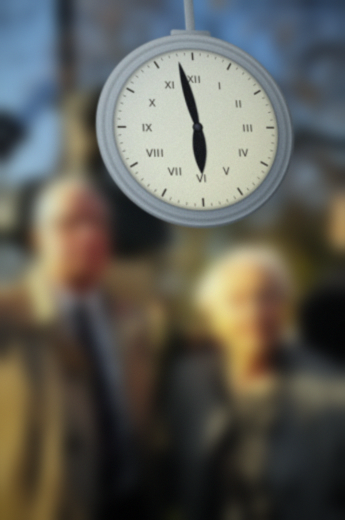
5,58
